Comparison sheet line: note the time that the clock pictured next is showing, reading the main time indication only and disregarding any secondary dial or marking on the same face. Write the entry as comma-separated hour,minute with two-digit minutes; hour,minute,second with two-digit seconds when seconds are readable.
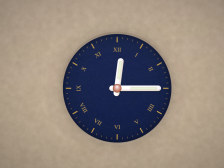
12,15
